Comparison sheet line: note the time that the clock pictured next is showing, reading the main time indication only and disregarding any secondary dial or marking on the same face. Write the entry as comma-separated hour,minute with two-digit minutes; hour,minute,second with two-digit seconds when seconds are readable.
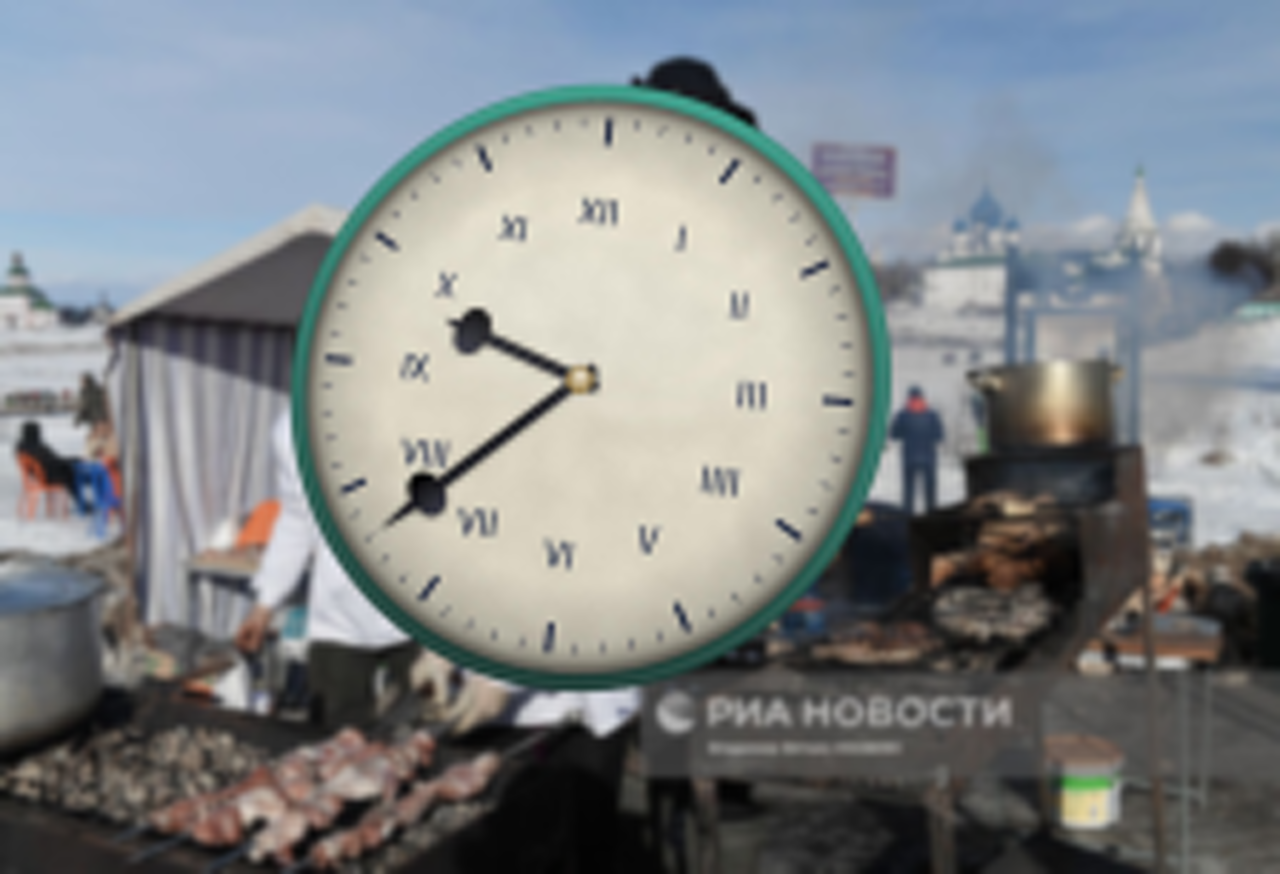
9,38
